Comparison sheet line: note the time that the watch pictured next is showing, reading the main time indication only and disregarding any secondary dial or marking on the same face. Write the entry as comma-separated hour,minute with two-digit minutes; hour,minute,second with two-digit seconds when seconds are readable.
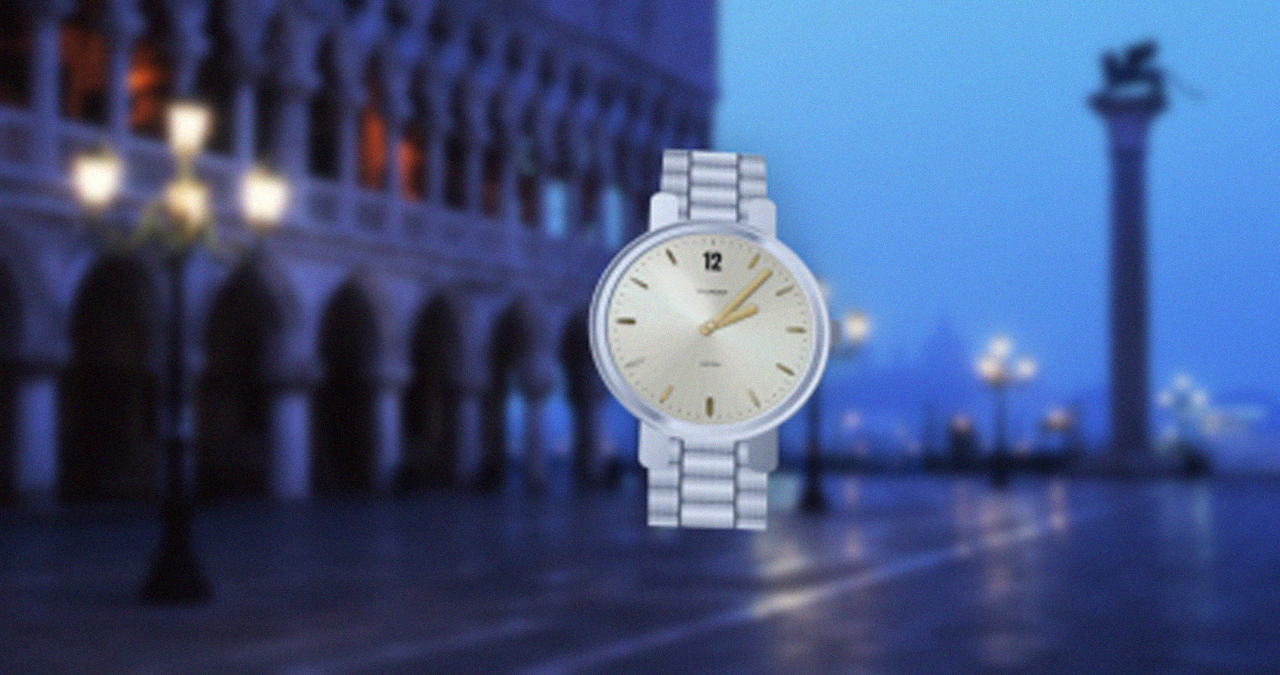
2,07
